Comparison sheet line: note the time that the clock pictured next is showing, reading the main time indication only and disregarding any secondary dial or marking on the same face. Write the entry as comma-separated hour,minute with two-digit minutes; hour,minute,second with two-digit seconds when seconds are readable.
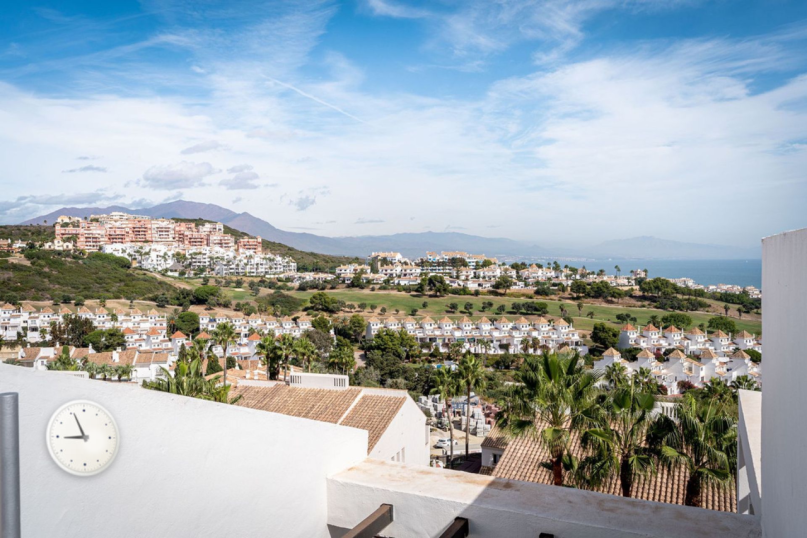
8,56
